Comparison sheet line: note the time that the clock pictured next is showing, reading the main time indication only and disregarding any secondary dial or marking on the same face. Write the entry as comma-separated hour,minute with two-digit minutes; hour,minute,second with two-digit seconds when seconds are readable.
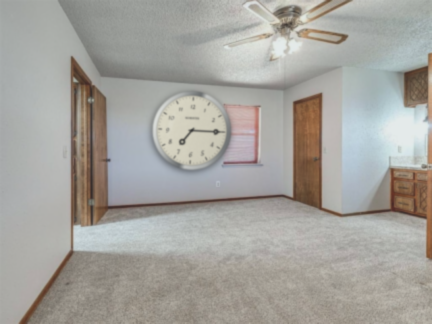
7,15
